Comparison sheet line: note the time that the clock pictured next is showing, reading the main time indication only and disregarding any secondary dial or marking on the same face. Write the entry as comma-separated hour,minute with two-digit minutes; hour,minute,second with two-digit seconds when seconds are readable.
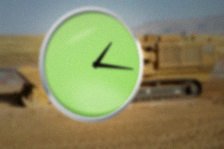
1,16
